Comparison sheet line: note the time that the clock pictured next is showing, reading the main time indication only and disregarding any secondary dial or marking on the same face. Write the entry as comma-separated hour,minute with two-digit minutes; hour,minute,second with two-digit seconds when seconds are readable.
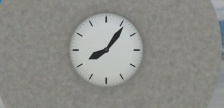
8,06
